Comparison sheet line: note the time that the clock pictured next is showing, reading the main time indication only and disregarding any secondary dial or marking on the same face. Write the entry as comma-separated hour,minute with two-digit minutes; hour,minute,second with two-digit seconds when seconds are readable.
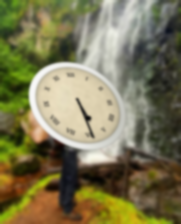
5,29
